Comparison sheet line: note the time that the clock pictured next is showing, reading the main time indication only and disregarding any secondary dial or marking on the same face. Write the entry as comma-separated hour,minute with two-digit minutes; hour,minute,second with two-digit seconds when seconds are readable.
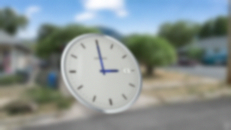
3,00
